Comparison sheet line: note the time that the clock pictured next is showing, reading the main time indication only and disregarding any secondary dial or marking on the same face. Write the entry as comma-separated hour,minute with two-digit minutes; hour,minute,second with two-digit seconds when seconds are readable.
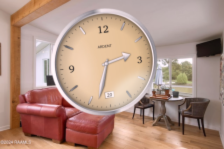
2,33
